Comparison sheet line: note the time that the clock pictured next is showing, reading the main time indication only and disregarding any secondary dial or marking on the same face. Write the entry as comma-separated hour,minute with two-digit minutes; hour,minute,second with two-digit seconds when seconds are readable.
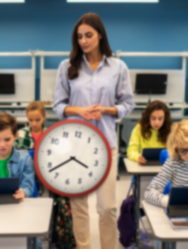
3,38
